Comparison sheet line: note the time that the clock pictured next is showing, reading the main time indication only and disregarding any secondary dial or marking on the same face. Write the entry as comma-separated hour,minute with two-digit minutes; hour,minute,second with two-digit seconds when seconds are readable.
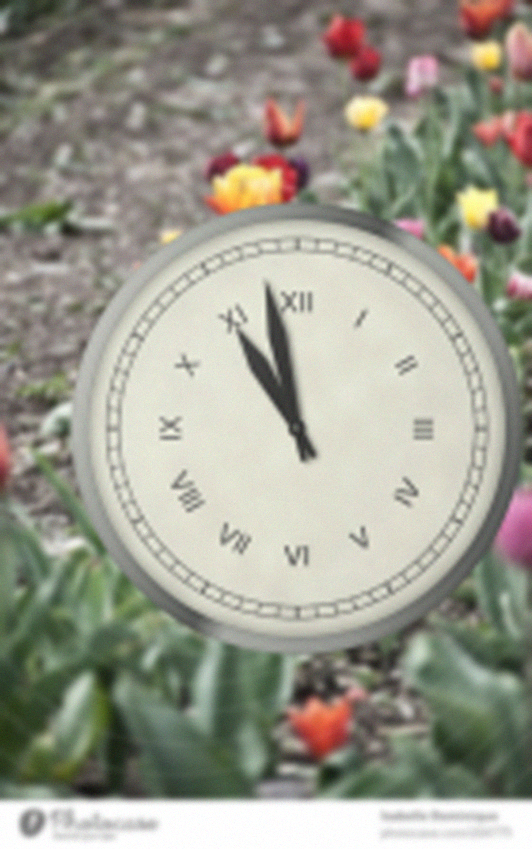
10,58
